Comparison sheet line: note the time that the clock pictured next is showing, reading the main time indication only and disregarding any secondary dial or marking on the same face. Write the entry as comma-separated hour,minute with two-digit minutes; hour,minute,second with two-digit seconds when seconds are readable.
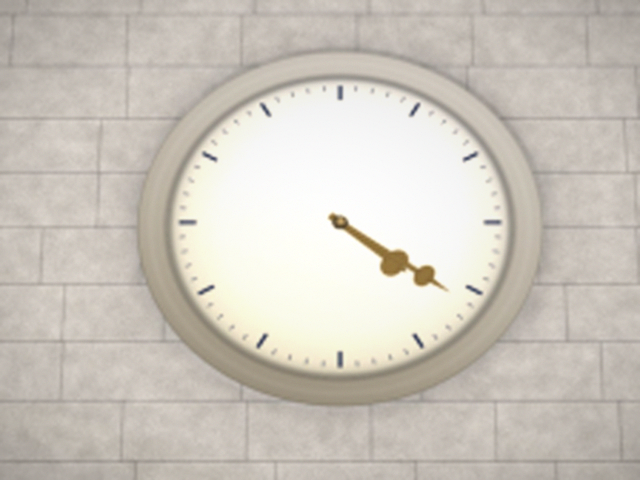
4,21
